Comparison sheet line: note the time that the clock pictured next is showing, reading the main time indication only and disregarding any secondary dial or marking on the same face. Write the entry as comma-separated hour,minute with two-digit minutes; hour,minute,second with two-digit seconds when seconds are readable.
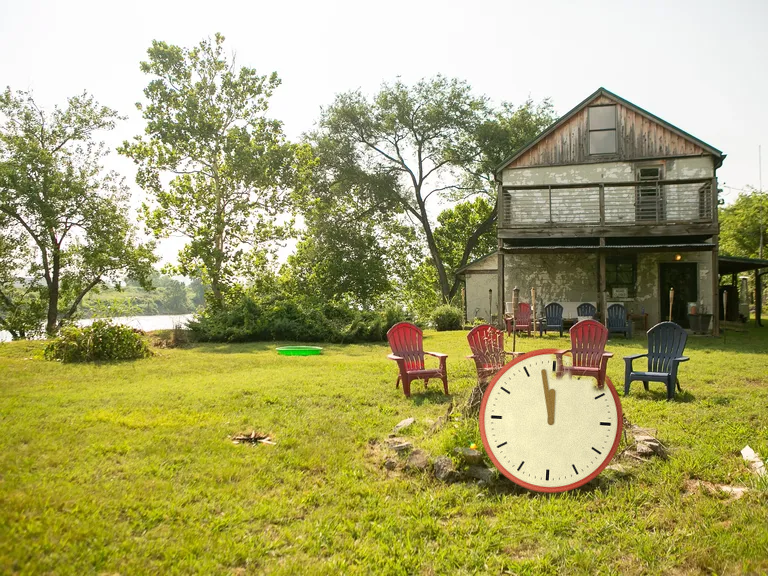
11,58
